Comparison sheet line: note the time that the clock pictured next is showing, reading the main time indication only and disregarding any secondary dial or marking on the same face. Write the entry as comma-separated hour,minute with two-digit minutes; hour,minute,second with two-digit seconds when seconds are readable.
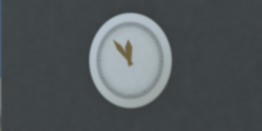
11,53
